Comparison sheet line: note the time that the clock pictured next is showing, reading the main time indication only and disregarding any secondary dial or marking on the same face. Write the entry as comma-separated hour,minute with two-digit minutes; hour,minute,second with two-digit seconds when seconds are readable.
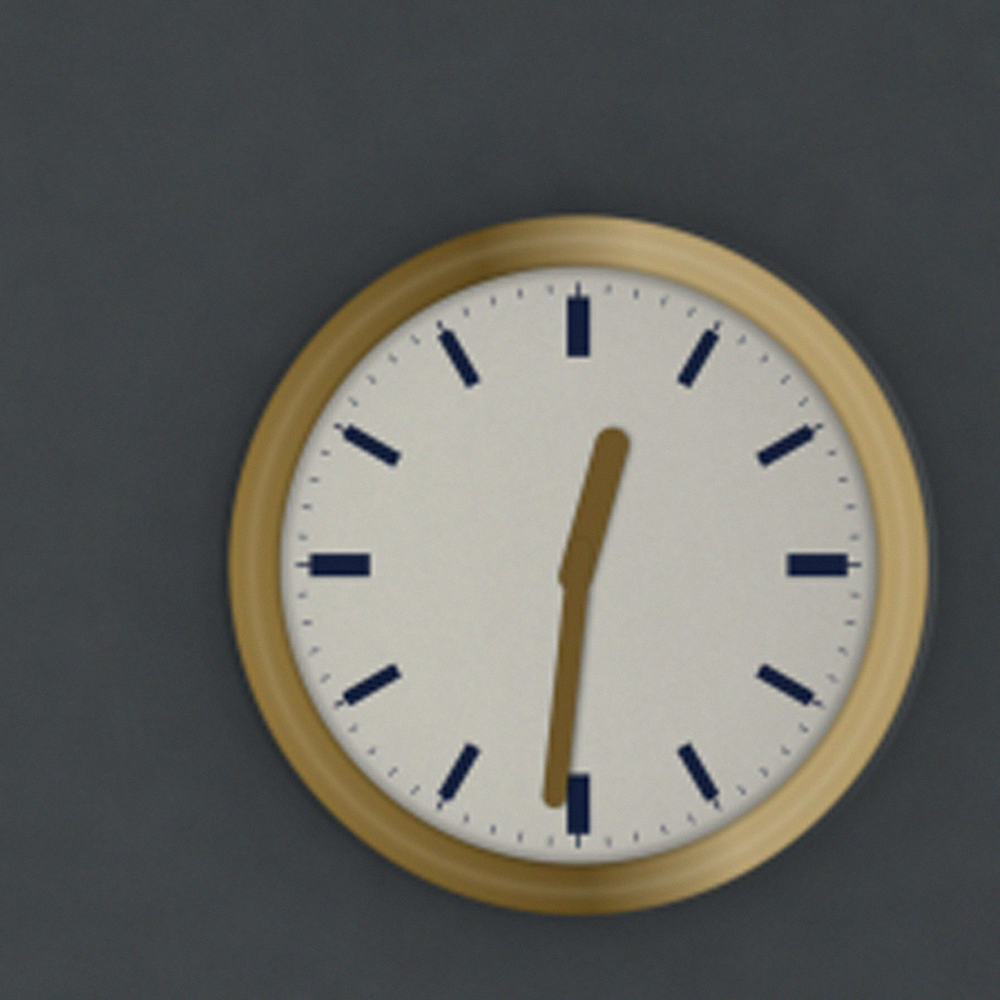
12,31
